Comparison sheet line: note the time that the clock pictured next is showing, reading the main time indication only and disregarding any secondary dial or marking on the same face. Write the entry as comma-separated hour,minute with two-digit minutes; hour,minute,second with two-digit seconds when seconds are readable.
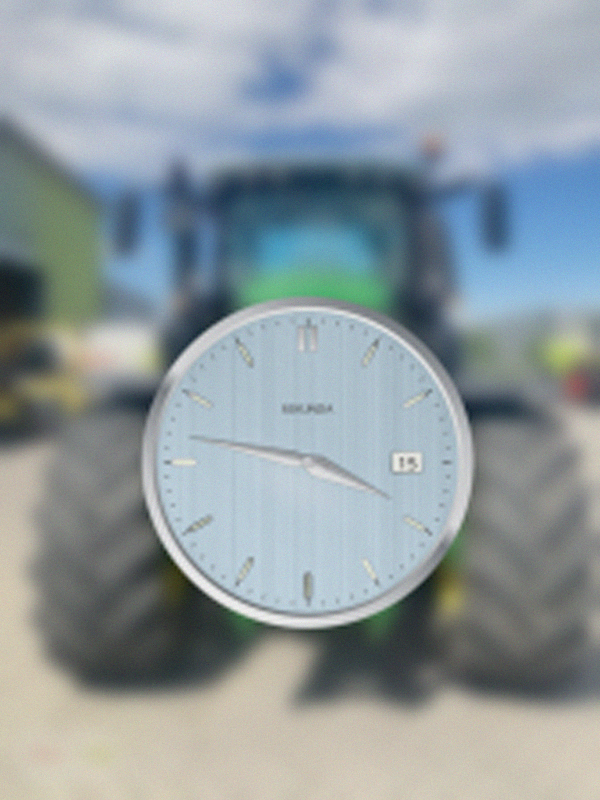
3,47
